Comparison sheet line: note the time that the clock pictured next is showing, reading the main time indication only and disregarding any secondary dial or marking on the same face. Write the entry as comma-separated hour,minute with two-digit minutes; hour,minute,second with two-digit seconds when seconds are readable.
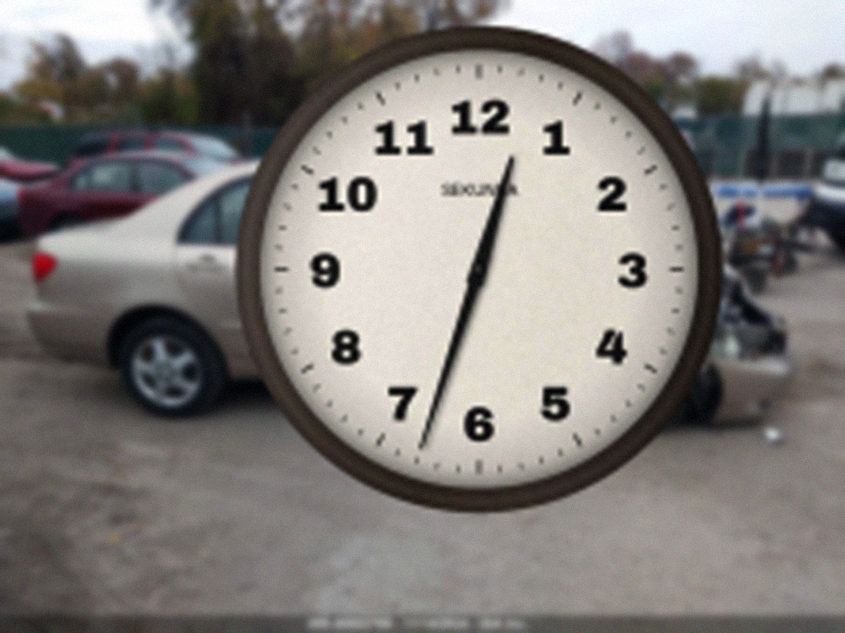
12,33
